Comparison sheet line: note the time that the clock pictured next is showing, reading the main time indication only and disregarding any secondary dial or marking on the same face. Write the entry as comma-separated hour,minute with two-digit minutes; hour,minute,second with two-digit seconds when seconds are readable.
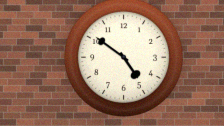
4,51
